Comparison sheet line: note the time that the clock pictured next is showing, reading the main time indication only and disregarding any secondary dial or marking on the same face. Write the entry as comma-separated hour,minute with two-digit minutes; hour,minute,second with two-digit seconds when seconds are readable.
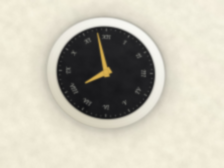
7,58
